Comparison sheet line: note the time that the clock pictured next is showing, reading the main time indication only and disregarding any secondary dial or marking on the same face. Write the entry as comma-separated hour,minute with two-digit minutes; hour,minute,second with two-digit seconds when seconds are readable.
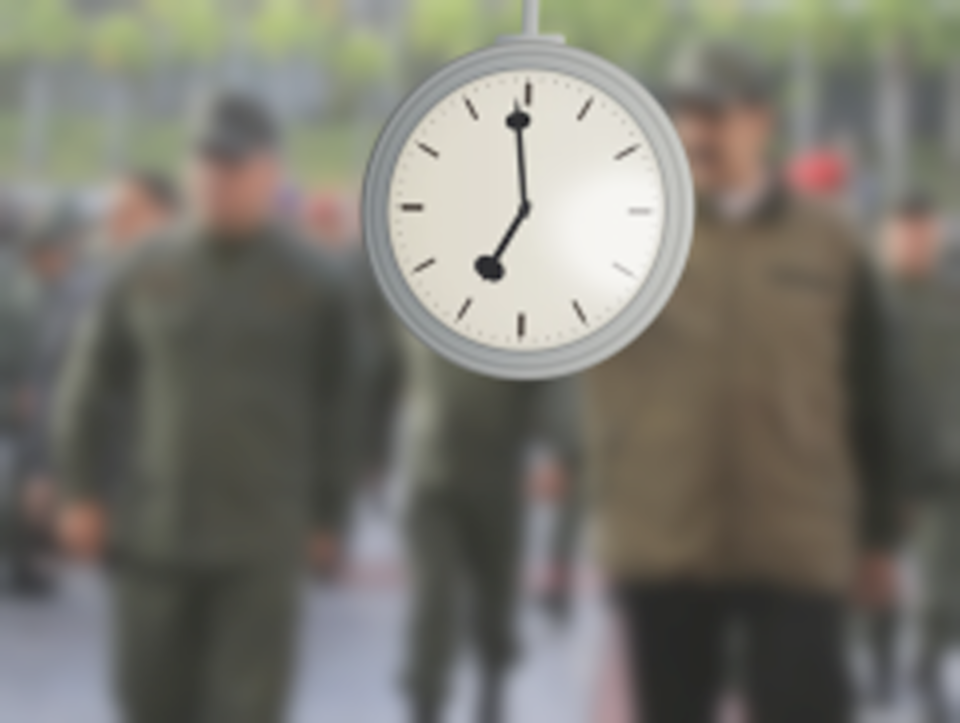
6,59
